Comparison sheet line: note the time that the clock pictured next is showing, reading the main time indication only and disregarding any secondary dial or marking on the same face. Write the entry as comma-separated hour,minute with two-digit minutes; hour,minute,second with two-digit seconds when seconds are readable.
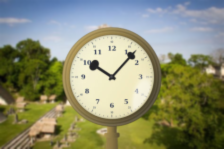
10,07
